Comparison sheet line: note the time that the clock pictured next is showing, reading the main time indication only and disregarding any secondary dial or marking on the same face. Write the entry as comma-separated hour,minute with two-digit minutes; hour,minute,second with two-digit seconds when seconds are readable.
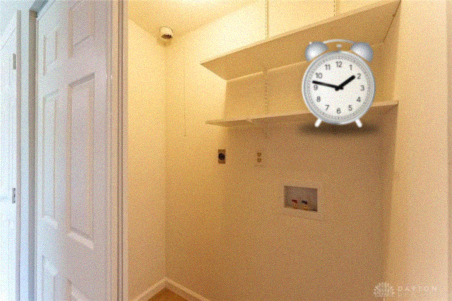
1,47
